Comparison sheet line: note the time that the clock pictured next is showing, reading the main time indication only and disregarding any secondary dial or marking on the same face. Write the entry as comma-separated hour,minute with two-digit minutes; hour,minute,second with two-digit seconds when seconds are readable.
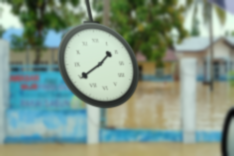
1,40
